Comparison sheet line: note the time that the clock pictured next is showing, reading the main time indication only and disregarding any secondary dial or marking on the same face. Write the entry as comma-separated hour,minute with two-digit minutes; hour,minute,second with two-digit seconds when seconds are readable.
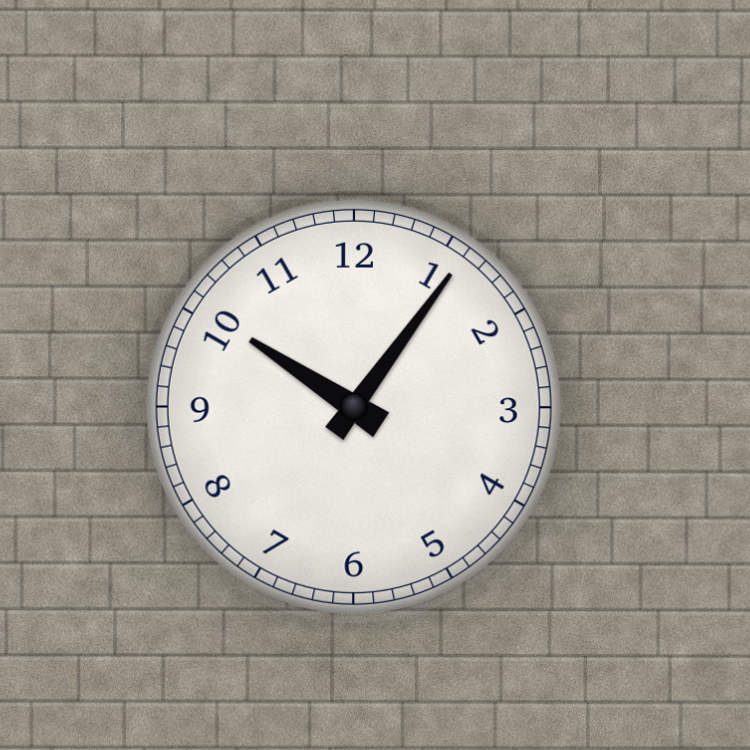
10,06
